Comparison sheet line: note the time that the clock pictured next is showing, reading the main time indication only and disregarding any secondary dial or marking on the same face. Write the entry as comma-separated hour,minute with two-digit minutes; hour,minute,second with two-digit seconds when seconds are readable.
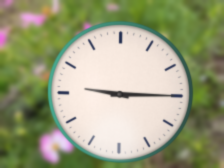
9,15
